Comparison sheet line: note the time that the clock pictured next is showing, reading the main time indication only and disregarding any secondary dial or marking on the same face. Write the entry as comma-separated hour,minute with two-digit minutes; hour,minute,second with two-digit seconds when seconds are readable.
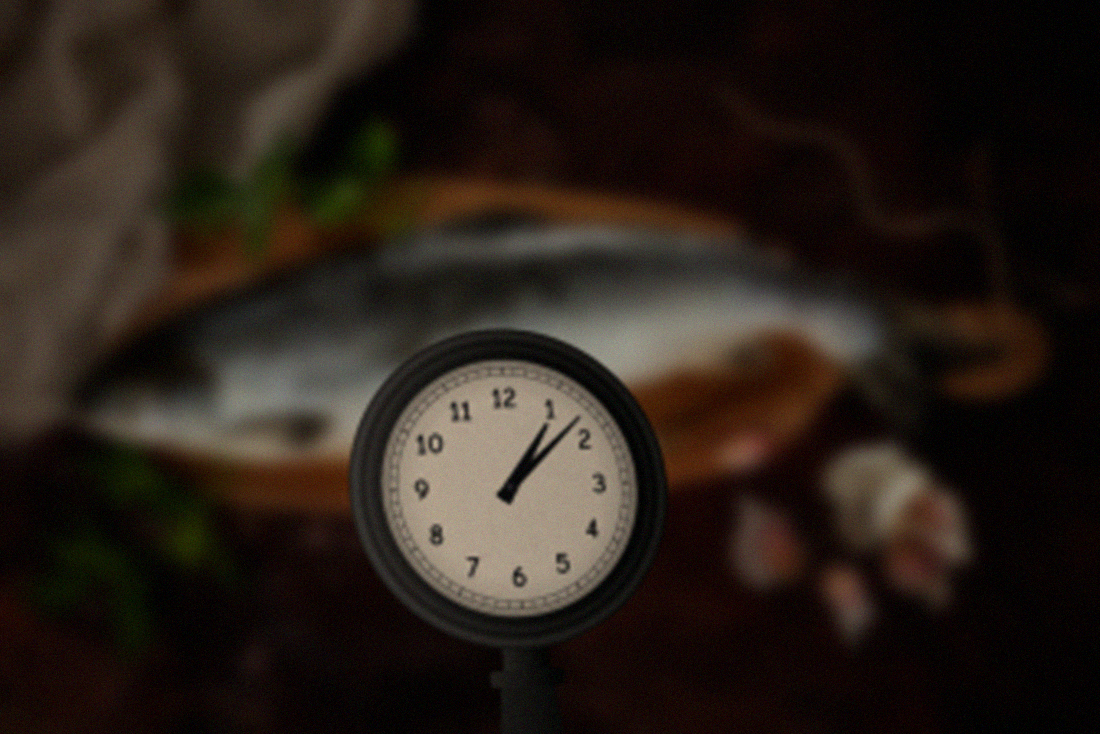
1,08
